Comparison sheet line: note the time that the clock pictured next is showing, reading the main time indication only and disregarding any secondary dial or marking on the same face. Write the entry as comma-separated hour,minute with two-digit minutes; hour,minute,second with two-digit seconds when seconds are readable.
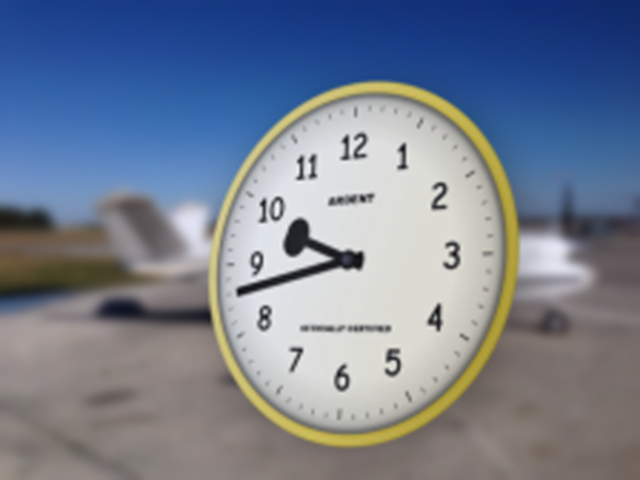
9,43
